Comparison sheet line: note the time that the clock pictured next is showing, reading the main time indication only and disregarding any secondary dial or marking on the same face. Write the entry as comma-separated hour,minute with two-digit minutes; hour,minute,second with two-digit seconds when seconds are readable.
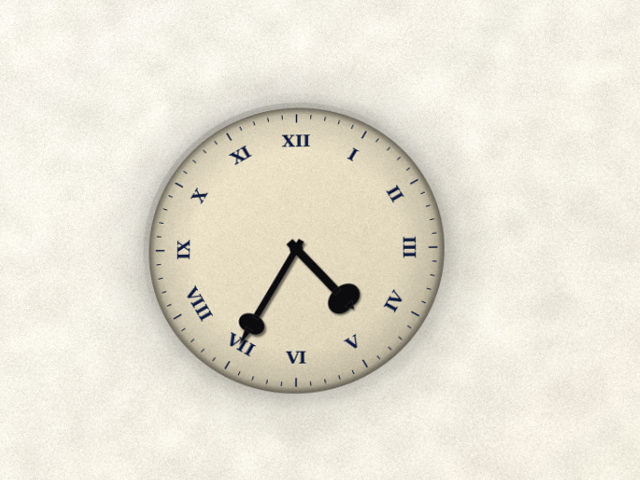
4,35
